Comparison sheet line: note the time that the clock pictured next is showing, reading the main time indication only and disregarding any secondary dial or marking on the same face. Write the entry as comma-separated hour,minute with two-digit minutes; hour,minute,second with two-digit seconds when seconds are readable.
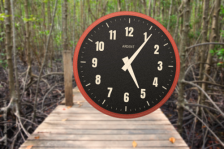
5,06
